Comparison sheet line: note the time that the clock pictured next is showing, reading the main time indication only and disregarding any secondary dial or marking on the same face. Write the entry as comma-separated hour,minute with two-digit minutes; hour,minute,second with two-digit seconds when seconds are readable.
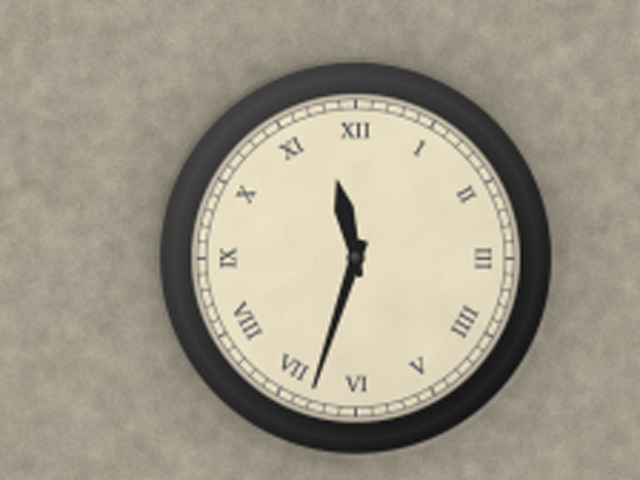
11,33
